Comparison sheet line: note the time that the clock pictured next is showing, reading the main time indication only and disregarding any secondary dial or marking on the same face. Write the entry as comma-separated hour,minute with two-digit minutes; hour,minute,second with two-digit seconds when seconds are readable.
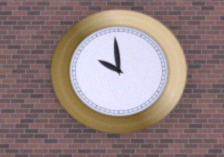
9,59
